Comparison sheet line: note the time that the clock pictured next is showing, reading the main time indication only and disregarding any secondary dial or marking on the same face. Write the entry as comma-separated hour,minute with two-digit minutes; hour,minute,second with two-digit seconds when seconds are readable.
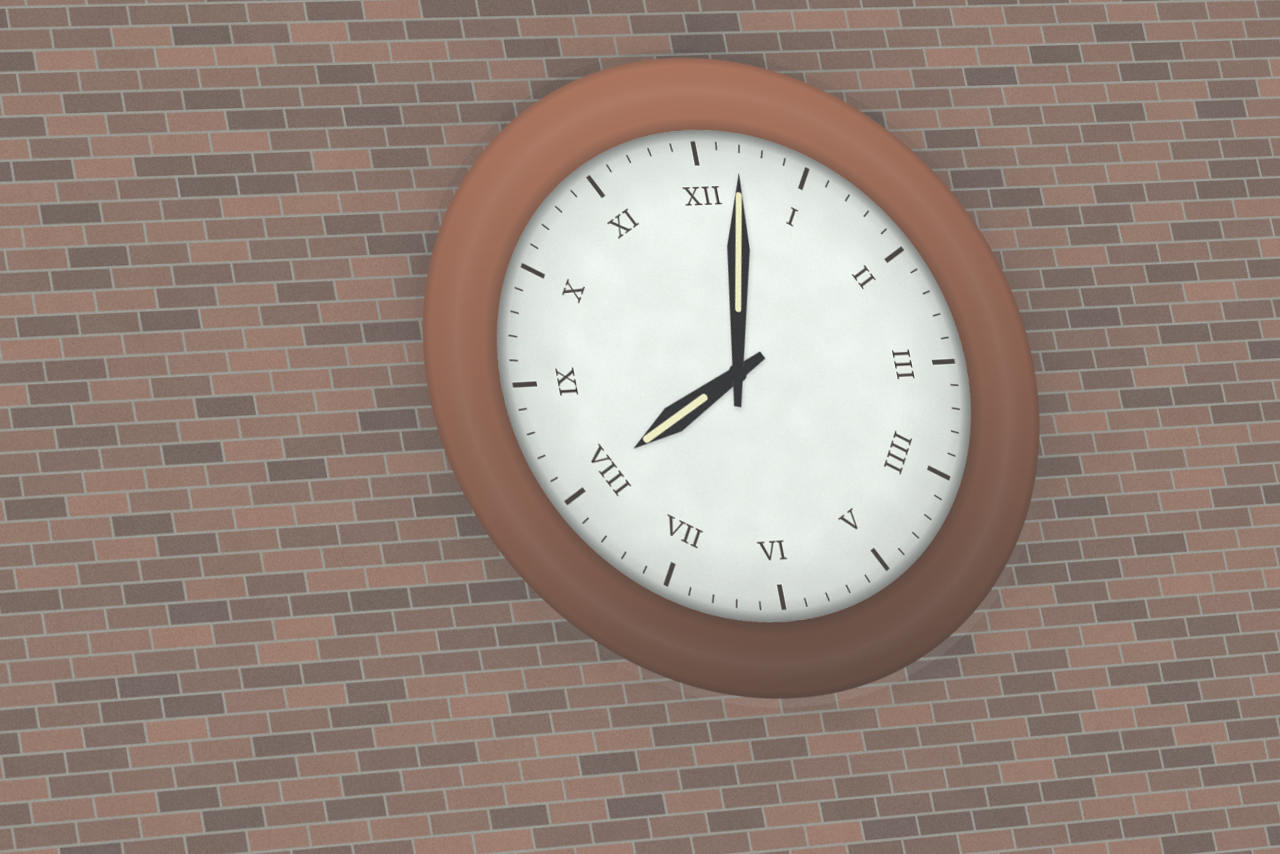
8,02
